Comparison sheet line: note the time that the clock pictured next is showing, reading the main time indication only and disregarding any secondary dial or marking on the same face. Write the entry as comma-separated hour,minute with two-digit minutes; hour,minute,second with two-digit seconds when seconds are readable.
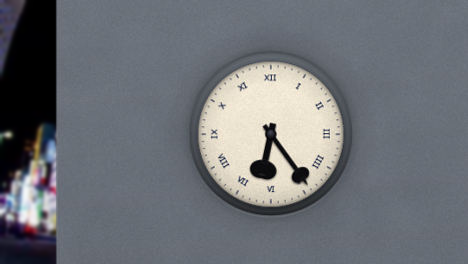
6,24
